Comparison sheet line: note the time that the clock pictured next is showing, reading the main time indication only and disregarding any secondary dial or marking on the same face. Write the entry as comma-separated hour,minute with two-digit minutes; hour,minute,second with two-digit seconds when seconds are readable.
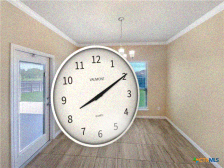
8,10
